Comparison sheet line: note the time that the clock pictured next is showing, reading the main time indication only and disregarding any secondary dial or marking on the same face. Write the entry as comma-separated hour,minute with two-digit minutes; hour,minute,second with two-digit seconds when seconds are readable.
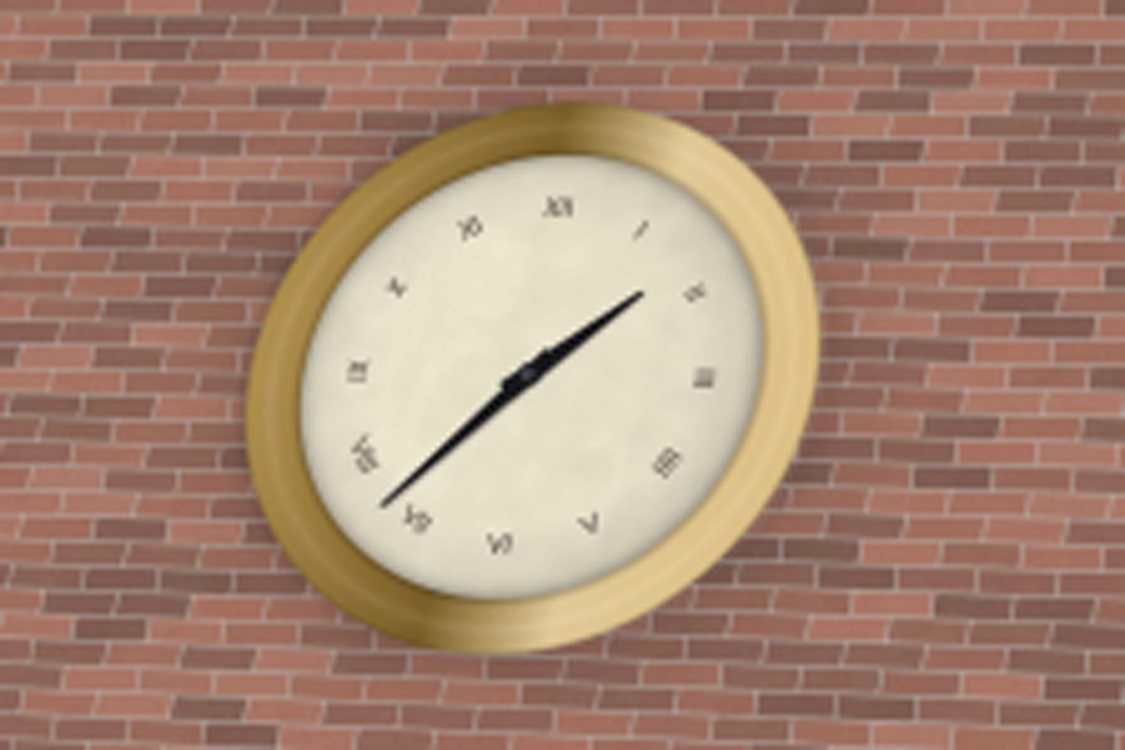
1,37
